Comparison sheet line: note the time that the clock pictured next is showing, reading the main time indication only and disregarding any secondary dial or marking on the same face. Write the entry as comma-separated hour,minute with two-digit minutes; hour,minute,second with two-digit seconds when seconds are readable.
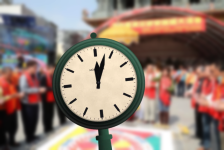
12,03
